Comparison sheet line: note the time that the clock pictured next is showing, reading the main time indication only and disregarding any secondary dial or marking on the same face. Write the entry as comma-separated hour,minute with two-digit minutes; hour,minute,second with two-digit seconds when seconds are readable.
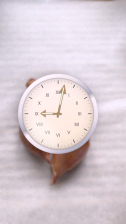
9,02
